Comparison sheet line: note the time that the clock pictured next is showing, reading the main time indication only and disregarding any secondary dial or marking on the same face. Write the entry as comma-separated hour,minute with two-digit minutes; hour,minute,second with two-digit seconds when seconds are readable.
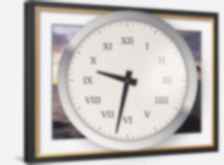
9,32
